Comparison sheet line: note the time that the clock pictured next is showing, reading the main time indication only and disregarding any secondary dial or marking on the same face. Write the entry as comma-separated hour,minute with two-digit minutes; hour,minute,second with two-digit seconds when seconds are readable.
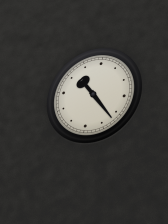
10,22
